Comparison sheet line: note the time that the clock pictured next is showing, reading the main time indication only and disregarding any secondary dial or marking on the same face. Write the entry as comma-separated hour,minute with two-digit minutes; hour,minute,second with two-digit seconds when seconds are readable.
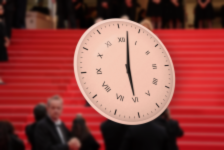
6,02
